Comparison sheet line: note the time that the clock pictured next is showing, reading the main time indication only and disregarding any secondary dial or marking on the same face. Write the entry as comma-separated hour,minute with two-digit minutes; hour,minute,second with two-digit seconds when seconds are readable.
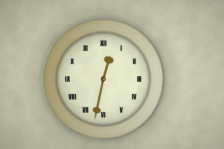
12,32
